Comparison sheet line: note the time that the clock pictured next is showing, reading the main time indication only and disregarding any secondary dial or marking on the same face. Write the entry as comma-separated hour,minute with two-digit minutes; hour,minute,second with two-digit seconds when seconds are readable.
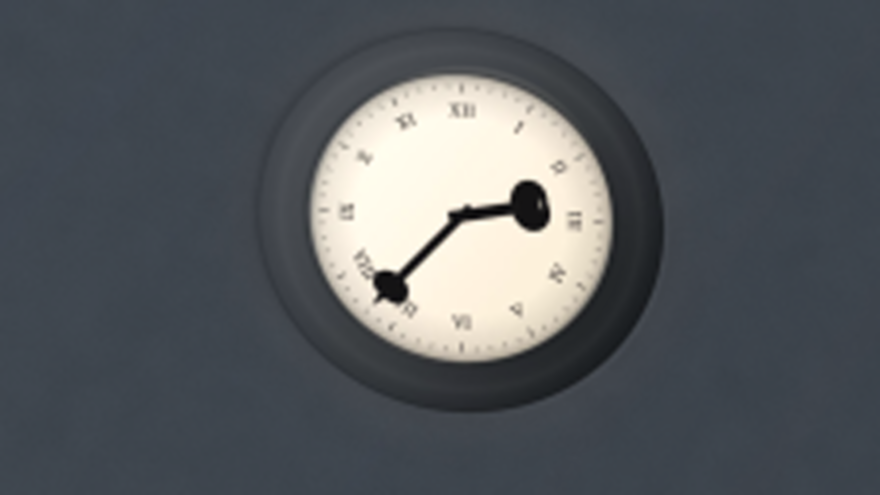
2,37
